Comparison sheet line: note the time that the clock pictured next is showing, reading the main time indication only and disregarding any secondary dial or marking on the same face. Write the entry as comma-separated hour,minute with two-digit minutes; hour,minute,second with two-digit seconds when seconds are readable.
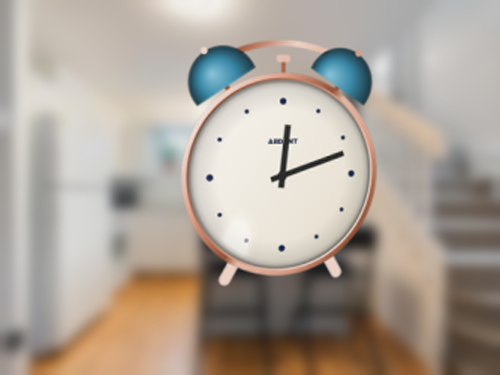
12,12
